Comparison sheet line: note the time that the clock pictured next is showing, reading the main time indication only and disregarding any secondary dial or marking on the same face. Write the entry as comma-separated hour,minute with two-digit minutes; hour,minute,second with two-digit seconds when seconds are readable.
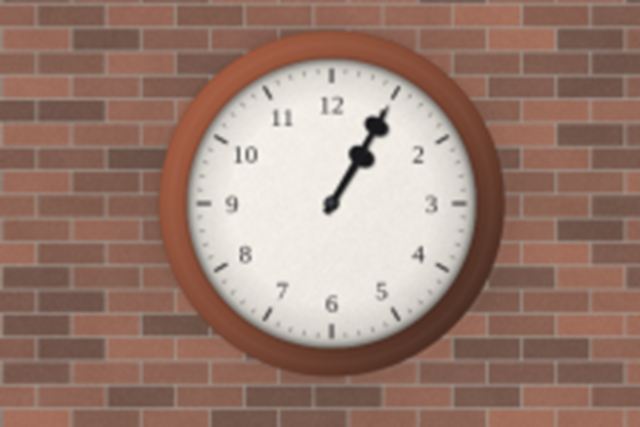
1,05
